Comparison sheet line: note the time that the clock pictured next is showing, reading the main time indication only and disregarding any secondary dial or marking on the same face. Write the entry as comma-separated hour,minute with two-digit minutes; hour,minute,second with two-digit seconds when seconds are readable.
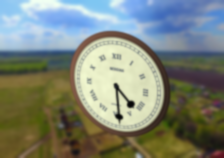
4,29
